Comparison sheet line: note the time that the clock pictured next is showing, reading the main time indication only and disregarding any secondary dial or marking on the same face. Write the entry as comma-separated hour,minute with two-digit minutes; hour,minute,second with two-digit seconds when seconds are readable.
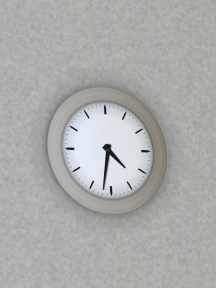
4,32
